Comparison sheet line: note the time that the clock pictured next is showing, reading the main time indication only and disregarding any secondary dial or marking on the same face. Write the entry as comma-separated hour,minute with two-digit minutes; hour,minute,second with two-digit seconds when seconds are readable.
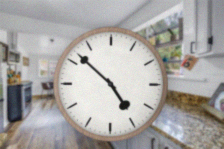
4,52
